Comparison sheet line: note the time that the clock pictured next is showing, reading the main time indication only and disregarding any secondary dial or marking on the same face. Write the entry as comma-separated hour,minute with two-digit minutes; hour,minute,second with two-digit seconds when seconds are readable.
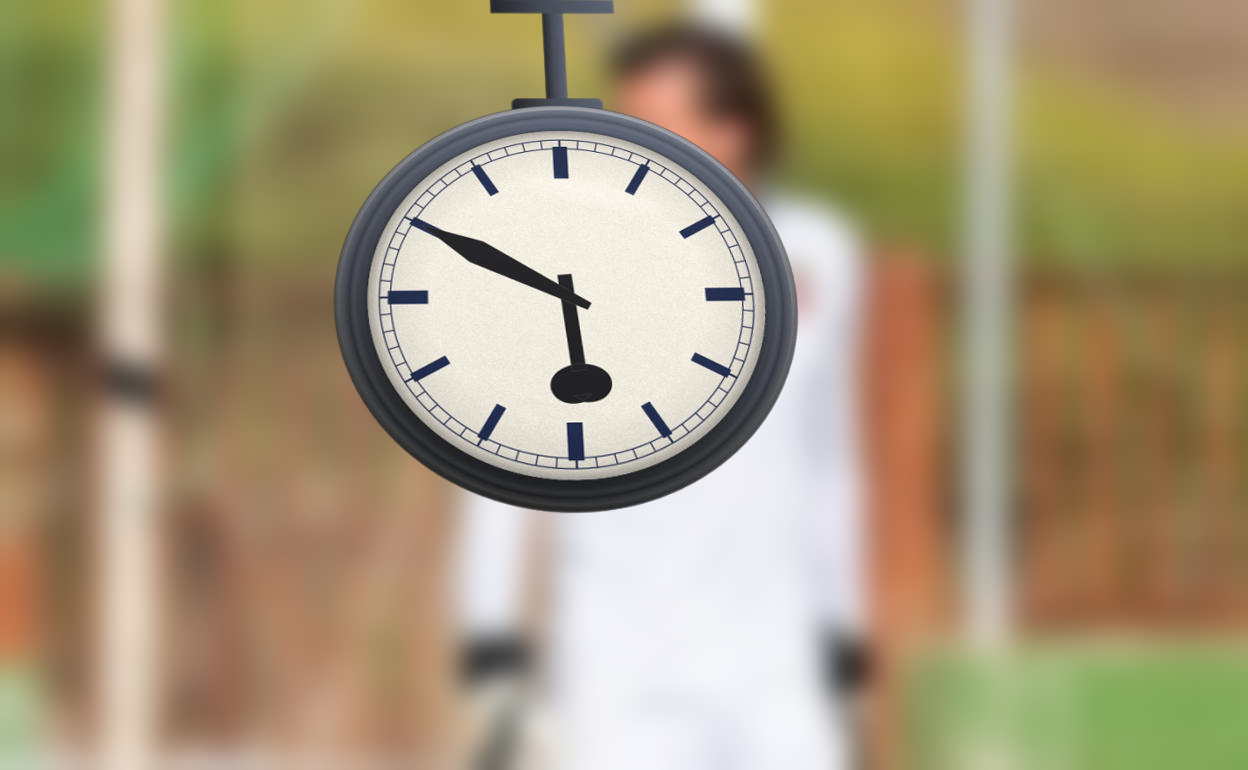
5,50
